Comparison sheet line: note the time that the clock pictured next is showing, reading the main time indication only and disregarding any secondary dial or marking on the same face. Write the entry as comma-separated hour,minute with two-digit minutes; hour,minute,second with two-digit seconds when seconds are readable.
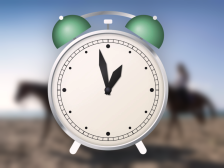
12,58
